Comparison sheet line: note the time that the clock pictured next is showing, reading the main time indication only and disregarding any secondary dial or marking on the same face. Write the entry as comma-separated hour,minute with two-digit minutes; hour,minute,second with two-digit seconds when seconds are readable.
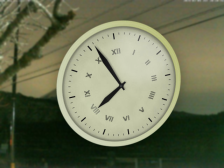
7,56
